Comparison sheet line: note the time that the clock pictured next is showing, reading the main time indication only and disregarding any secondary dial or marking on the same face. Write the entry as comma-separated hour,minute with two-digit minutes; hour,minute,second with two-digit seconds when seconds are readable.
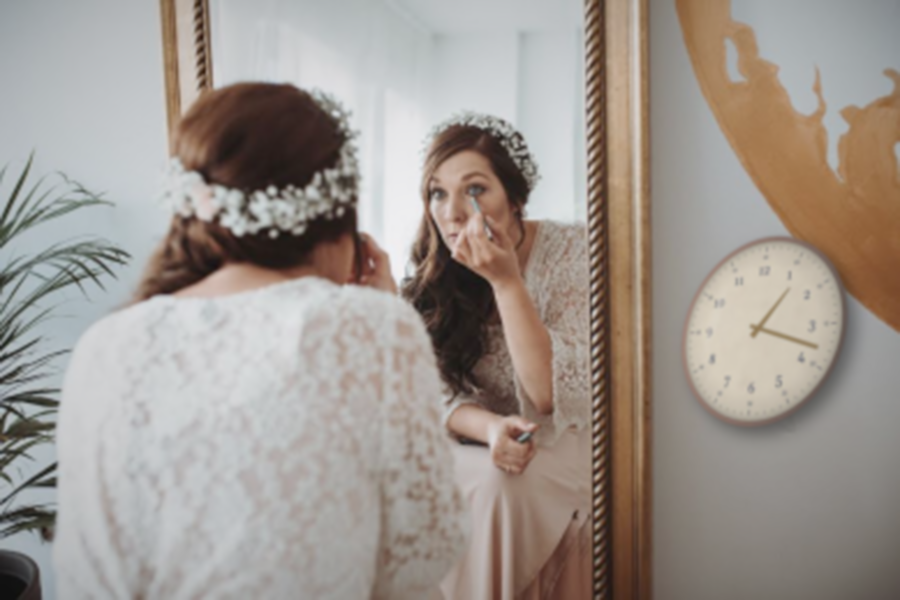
1,18
